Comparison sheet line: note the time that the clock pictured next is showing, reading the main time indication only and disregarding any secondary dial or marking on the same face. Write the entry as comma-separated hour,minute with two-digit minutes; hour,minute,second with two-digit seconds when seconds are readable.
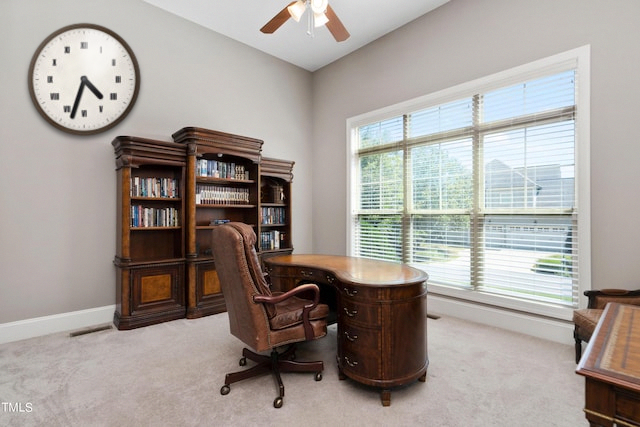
4,33
